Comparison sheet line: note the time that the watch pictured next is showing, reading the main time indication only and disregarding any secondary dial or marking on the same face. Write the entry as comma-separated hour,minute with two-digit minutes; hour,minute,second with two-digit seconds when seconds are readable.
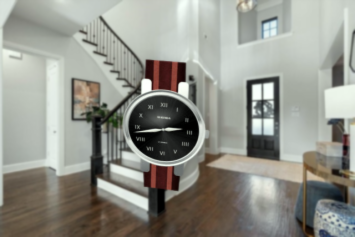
2,43
